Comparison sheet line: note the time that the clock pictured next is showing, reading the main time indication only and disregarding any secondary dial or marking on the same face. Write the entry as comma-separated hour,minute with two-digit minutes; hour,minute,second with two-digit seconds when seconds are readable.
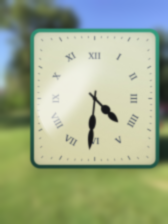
4,31
